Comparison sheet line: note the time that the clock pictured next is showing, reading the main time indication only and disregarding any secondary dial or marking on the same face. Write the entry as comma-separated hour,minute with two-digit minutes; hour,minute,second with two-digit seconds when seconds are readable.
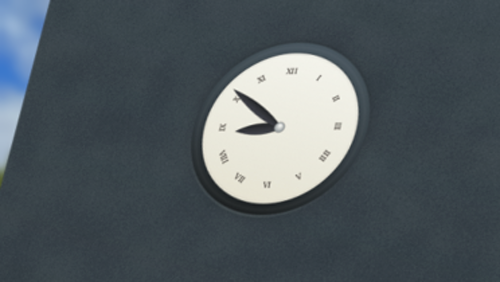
8,51
